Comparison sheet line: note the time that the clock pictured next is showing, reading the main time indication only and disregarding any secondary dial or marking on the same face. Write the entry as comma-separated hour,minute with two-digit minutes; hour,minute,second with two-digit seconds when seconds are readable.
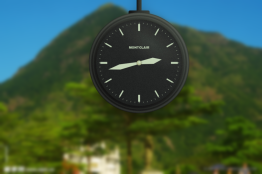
2,43
